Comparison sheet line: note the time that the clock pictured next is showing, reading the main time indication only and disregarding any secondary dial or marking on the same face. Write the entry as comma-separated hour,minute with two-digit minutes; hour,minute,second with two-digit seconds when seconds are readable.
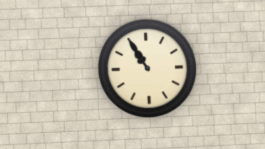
10,55
